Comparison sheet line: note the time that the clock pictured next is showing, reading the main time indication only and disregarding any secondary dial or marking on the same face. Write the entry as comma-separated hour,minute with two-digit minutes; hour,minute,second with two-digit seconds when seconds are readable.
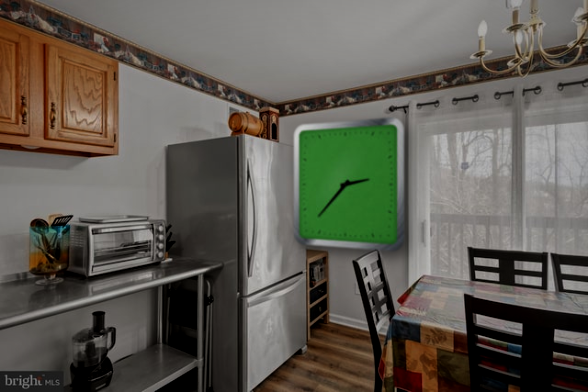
2,37
